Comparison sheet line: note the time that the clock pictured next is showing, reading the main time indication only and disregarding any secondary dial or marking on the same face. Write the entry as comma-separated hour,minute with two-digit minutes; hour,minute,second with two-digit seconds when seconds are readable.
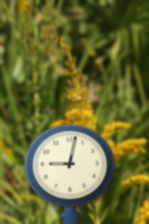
9,02
